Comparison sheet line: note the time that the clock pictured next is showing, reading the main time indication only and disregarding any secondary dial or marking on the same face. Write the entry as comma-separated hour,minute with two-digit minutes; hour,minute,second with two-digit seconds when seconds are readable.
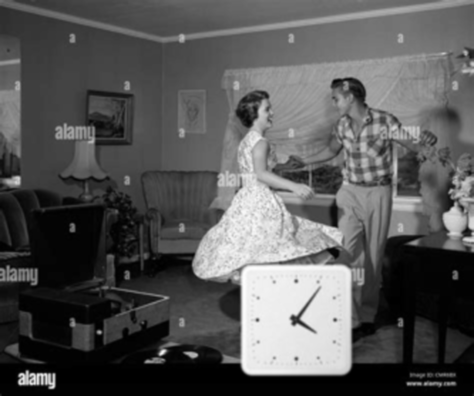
4,06
